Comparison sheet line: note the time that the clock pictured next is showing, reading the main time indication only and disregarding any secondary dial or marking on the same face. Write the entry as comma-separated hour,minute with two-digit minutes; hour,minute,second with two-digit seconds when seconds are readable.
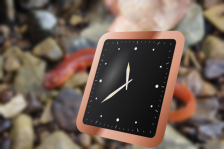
11,38
